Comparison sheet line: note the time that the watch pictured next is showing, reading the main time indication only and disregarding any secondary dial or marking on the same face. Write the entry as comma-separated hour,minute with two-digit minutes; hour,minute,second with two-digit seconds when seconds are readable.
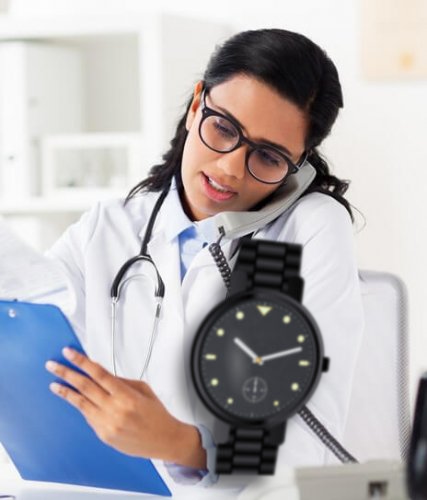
10,12
